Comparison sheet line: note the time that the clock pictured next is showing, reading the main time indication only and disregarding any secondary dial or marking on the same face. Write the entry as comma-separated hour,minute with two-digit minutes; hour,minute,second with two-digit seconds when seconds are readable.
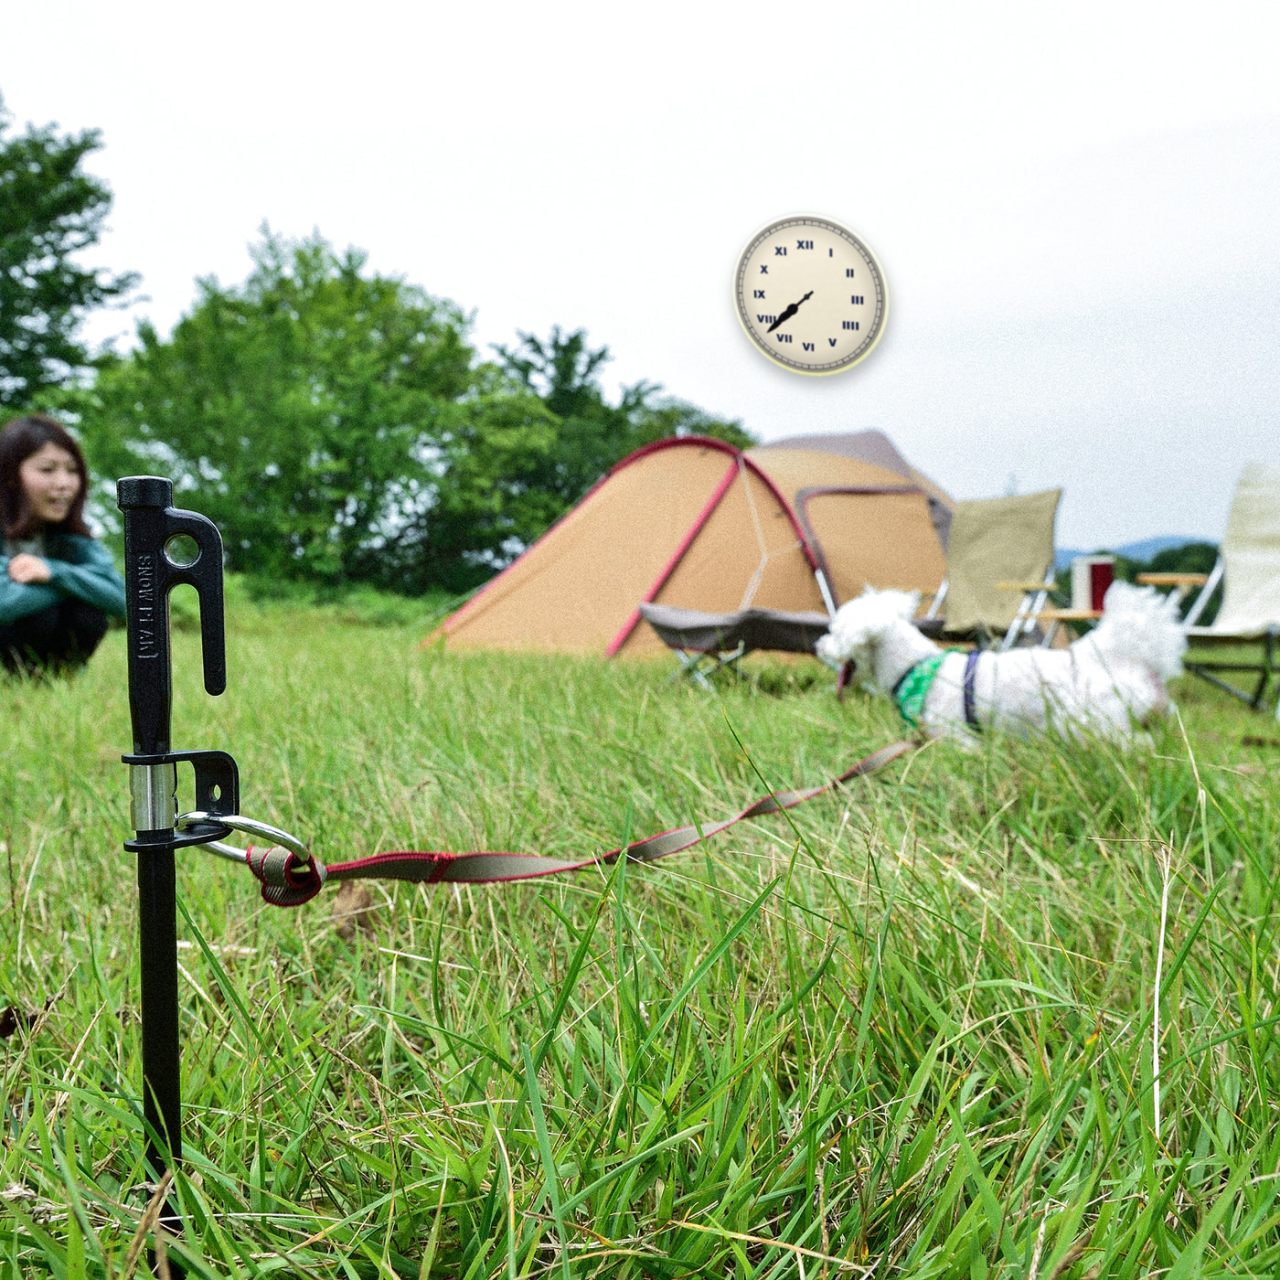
7,38
